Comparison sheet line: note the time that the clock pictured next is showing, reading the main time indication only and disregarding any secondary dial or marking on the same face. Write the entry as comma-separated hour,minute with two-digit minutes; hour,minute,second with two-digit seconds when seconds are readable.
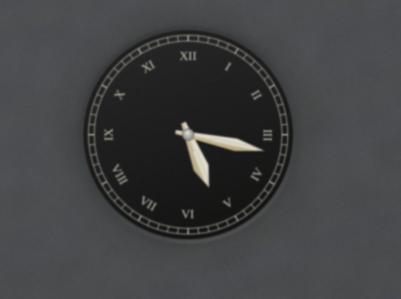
5,17
